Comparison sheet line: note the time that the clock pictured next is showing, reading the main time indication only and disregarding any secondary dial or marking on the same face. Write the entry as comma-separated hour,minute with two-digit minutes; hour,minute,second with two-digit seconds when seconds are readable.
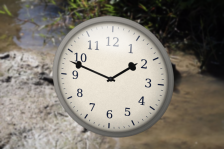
1,48
